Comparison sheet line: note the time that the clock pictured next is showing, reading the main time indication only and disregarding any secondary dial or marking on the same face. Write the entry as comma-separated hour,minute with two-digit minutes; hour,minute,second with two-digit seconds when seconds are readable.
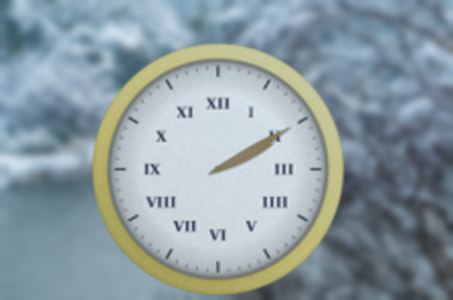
2,10
